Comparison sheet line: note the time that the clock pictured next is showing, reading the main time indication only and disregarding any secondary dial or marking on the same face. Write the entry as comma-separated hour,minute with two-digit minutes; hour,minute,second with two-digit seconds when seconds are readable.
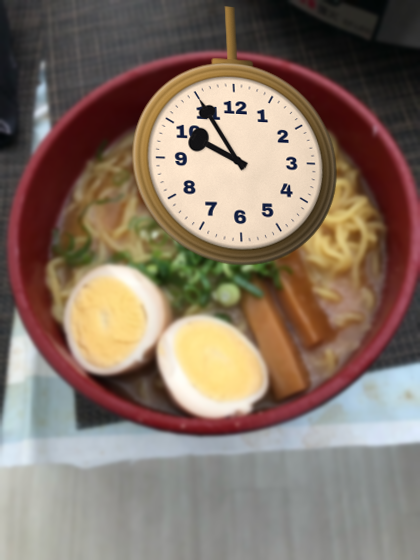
9,55
